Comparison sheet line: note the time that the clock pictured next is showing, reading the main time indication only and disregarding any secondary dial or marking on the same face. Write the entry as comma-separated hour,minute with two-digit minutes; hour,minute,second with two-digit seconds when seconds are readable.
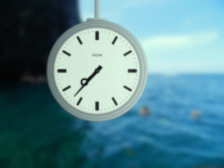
7,37
